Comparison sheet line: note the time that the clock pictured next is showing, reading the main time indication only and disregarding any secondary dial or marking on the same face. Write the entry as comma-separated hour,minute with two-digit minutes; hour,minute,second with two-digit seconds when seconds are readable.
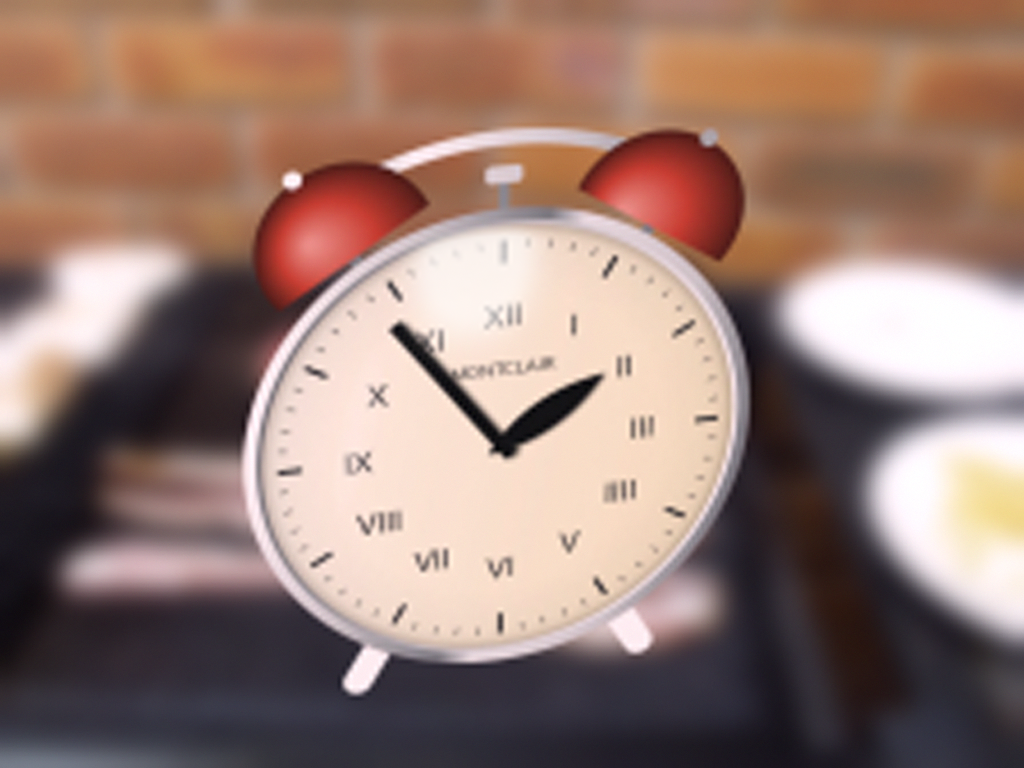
1,54
